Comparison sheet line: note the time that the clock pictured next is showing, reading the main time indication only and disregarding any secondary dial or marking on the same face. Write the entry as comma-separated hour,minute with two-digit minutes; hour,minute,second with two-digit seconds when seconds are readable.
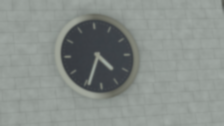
4,34
